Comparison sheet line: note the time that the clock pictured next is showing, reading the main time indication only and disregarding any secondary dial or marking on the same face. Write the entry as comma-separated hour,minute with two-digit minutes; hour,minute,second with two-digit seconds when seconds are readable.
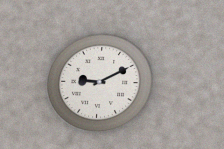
9,10
